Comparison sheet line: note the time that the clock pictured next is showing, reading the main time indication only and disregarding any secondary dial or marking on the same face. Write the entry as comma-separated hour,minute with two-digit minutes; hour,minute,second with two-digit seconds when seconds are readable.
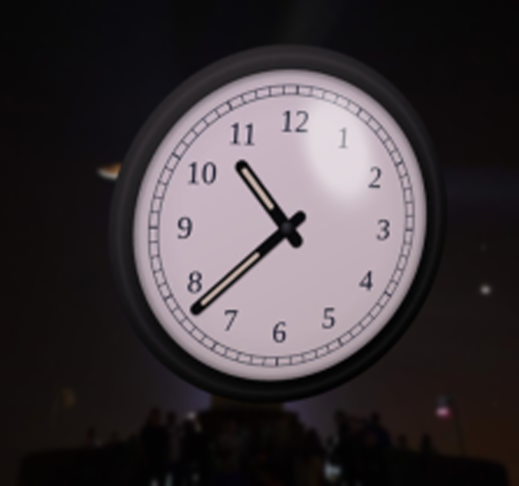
10,38
